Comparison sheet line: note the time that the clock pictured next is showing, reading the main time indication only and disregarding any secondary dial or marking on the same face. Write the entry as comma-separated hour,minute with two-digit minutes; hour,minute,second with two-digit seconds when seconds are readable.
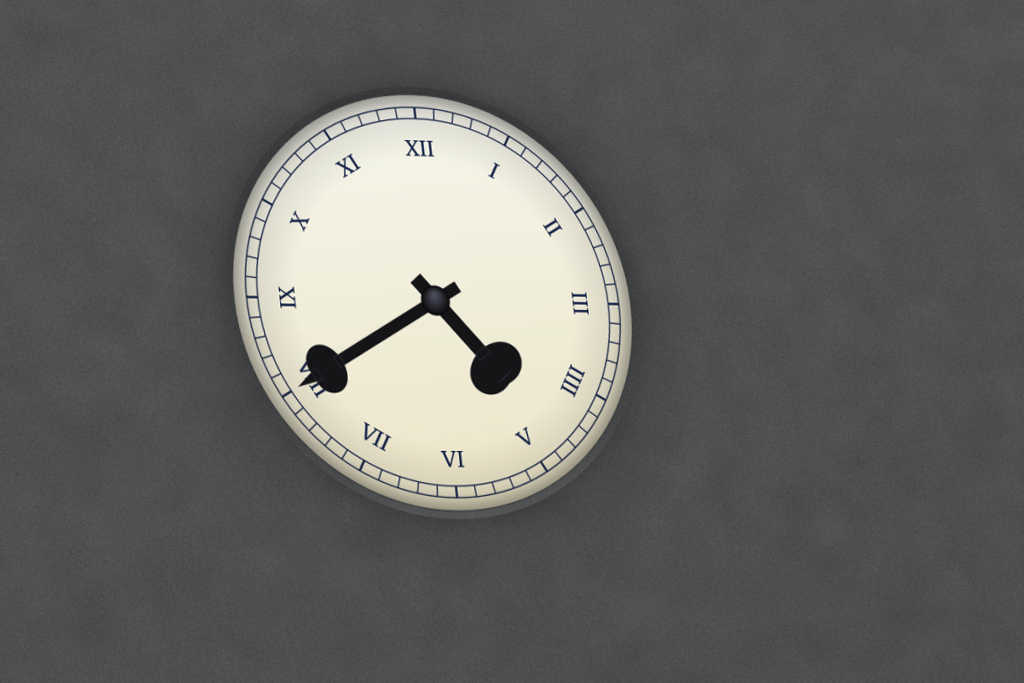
4,40
